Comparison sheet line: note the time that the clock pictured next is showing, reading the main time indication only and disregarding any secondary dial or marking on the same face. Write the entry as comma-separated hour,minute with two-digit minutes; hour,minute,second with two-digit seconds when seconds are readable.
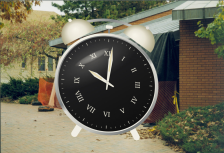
10,01
